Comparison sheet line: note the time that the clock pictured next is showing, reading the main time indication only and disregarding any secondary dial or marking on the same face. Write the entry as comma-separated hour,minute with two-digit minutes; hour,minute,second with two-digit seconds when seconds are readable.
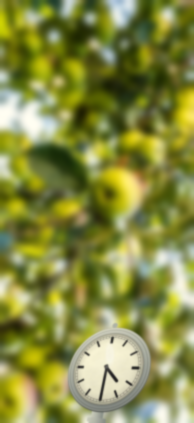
4,30
